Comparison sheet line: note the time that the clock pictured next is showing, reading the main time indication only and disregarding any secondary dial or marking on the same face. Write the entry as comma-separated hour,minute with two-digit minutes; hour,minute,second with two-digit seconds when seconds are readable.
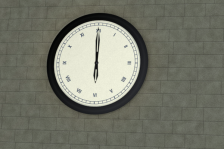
6,00
